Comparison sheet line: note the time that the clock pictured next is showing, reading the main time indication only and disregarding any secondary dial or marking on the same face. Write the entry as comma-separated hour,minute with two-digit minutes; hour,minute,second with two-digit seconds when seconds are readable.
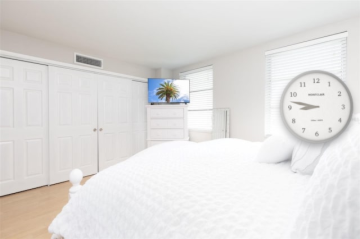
8,47
